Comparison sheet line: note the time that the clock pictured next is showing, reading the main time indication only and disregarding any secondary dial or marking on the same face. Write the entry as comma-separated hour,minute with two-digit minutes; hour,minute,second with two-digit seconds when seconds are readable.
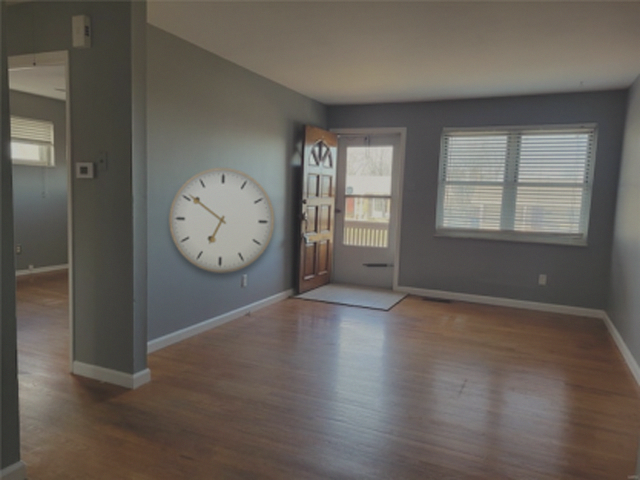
6,51
